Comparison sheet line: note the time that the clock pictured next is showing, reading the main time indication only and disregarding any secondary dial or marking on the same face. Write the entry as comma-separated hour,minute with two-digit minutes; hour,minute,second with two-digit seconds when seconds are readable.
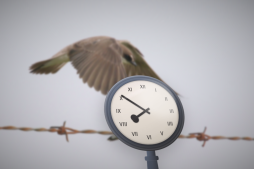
7,51
